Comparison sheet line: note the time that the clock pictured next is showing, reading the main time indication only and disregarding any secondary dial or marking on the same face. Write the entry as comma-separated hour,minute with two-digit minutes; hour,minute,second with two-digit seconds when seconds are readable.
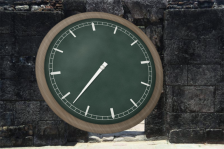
7,38
